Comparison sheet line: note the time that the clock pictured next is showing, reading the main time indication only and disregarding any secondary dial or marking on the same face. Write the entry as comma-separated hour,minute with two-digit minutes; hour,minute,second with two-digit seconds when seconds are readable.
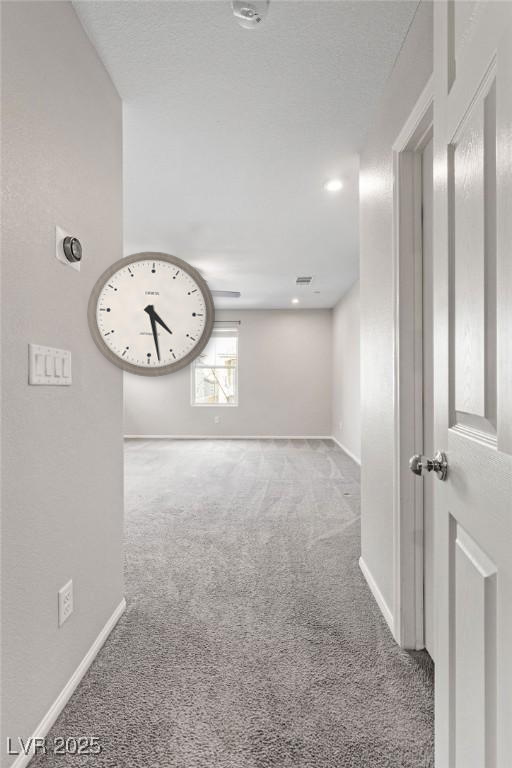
4,28
